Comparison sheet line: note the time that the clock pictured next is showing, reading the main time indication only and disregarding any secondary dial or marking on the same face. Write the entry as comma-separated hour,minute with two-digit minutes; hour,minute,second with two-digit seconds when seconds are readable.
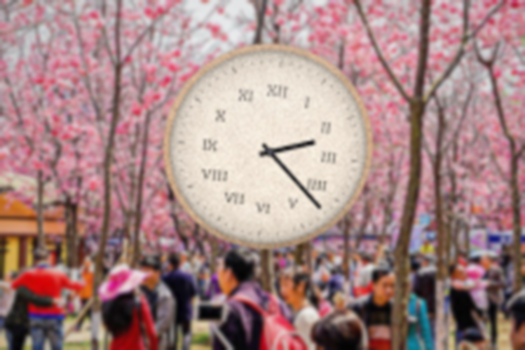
2,22
